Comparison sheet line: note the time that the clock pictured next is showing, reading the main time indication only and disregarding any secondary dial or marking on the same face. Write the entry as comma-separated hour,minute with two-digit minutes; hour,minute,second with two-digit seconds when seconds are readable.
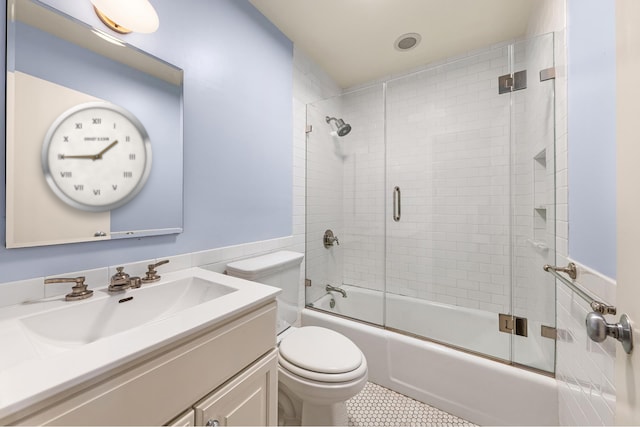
1,45
